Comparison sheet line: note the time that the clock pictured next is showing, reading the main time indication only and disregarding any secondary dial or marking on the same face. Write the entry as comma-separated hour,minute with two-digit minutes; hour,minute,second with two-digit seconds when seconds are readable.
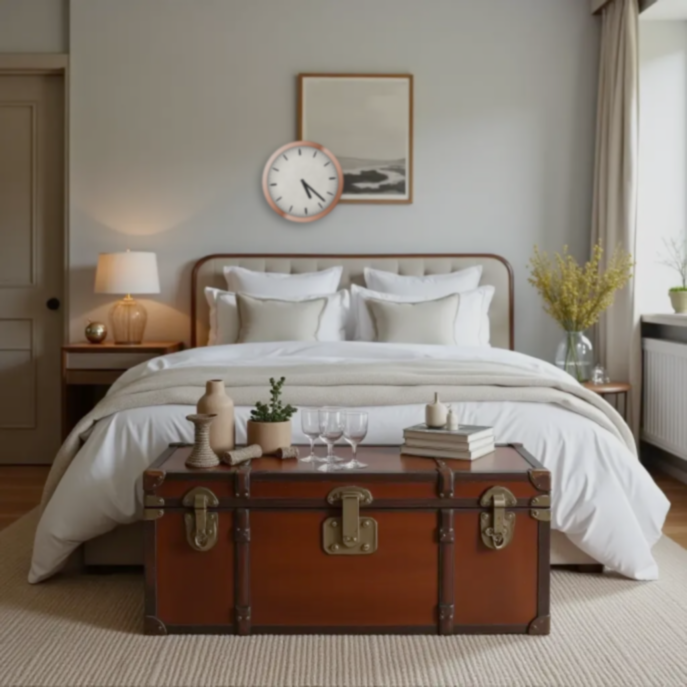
5,23
